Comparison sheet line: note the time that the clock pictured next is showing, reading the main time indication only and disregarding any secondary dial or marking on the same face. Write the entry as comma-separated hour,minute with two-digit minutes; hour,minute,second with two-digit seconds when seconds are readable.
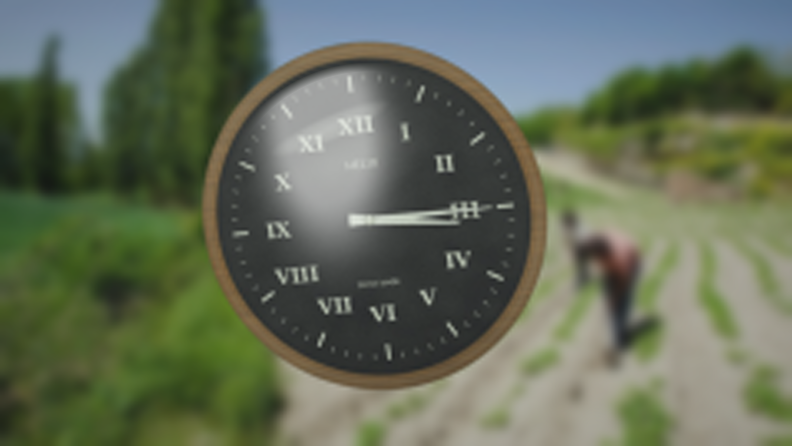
3,15
